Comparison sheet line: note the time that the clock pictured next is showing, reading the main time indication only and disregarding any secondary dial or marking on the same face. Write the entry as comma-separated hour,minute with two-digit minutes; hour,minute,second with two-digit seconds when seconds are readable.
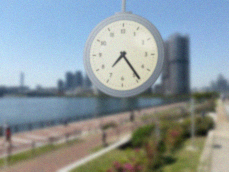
7,24
